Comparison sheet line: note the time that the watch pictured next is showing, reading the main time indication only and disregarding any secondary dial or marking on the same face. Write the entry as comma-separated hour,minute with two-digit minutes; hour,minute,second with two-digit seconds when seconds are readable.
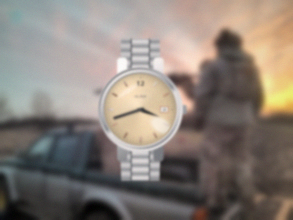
3,42
